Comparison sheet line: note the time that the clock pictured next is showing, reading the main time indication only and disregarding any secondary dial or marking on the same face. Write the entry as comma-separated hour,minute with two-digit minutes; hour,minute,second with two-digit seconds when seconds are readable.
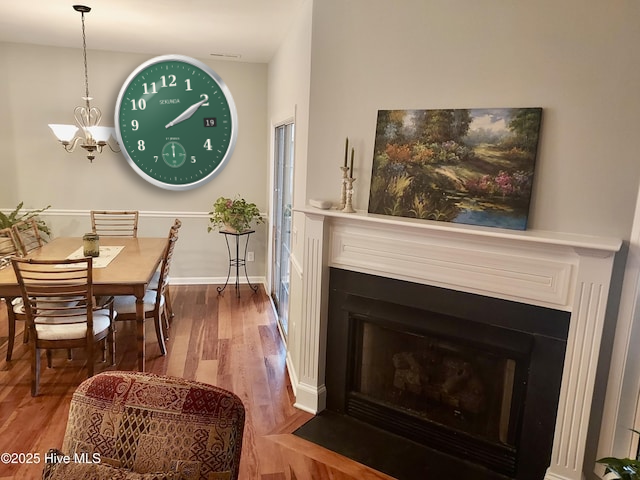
2,10
